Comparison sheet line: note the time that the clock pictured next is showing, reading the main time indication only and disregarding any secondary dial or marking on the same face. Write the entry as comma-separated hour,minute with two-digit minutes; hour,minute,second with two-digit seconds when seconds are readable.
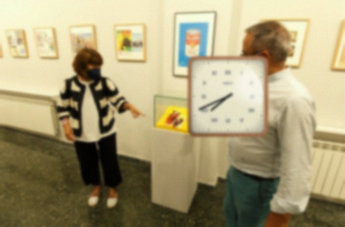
7,41
